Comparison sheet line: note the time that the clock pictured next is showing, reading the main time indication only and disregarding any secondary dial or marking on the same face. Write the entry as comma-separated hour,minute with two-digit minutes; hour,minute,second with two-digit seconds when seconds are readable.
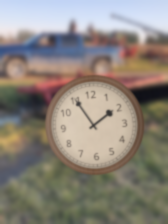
1,55
